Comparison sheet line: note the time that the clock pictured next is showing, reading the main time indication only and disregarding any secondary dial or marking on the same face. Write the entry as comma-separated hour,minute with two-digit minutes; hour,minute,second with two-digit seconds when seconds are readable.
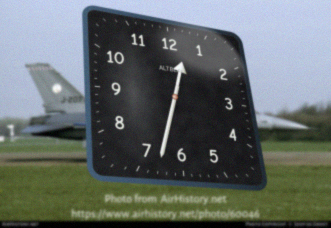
12,33
